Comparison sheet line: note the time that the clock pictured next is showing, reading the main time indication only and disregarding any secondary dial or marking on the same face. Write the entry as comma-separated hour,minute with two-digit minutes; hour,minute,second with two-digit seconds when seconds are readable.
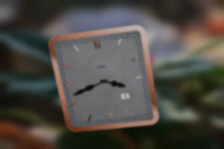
3,42
